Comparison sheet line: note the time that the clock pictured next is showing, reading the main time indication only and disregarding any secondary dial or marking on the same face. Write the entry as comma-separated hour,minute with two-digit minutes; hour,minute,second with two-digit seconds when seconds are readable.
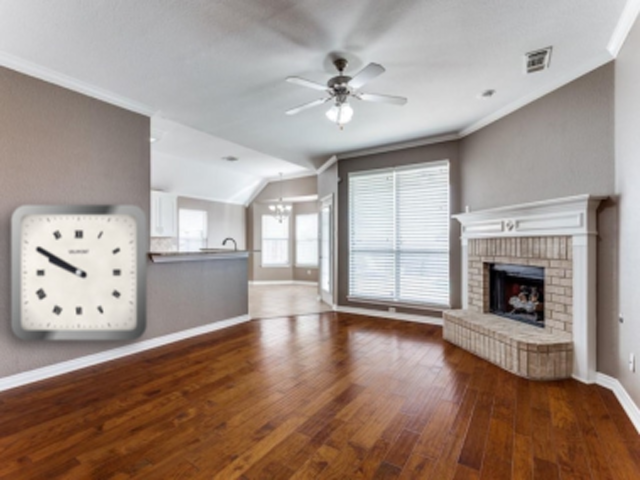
9,50
